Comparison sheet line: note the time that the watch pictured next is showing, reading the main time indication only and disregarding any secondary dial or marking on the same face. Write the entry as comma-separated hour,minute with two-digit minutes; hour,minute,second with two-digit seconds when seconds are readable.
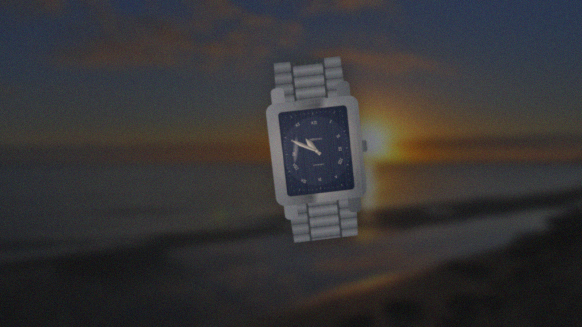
10,50
